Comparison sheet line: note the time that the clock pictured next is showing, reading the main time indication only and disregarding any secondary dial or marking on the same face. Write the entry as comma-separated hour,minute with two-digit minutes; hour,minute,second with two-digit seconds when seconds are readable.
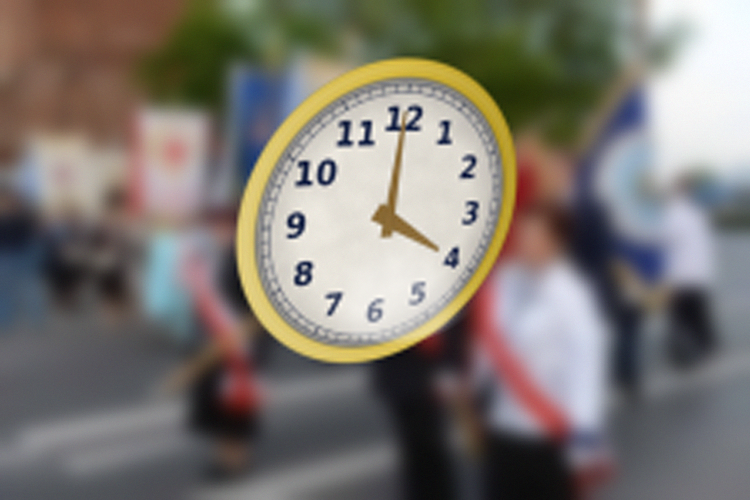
4,00
